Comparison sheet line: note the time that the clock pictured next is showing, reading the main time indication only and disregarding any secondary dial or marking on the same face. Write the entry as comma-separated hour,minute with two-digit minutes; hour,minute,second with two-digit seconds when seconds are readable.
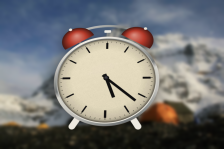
5,22
